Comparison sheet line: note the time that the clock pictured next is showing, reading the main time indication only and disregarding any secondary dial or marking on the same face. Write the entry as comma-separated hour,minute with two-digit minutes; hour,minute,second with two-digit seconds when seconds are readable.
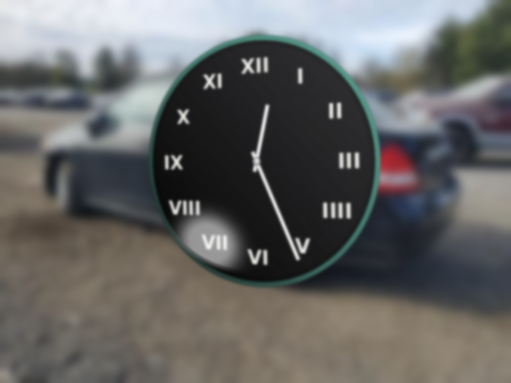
12,26
